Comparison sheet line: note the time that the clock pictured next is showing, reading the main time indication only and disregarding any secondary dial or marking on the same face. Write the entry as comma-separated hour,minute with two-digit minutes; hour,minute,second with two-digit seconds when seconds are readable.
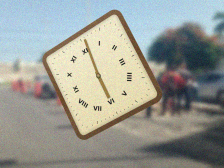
6,01
